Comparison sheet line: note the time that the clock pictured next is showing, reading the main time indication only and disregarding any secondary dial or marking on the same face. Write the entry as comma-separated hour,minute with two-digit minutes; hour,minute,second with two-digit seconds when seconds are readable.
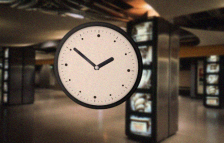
1,51
